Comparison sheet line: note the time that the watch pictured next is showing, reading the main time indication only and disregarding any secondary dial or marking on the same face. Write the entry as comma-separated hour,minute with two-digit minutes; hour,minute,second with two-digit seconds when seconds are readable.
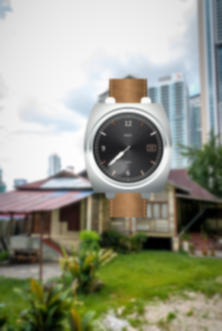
7,38
